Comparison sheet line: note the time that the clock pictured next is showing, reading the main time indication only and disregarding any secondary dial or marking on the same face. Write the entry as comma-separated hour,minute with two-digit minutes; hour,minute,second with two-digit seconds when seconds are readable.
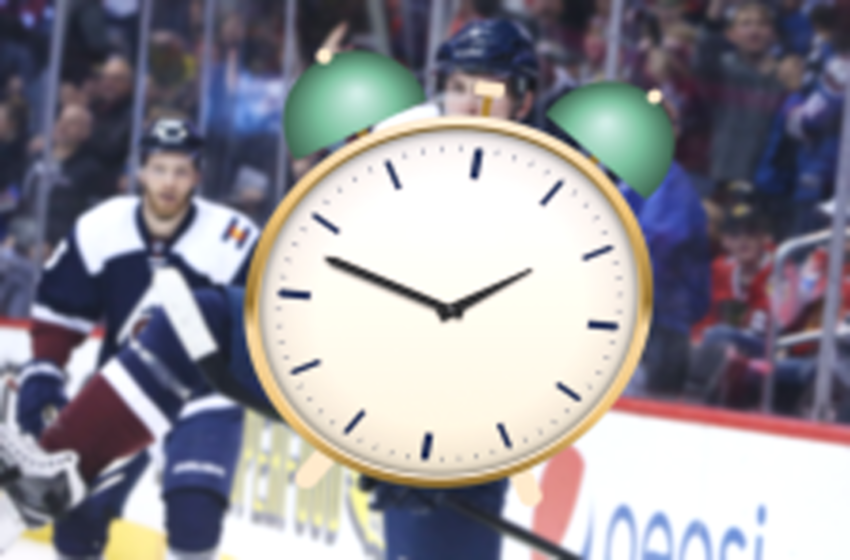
1,48
